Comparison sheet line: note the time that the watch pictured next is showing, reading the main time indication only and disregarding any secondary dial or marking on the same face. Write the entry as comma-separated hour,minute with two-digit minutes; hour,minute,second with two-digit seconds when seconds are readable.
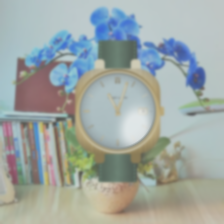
11,03
